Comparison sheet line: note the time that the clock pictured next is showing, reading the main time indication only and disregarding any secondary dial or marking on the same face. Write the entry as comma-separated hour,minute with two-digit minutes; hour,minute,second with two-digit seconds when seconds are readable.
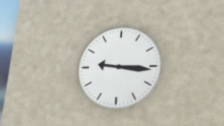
9,16
